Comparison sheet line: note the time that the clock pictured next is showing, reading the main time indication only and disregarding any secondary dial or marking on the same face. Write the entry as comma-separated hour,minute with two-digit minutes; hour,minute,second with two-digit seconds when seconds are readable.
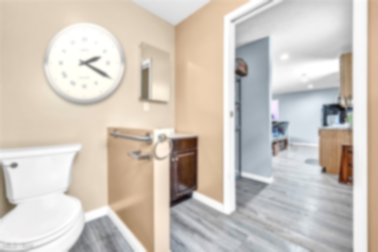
2,20
